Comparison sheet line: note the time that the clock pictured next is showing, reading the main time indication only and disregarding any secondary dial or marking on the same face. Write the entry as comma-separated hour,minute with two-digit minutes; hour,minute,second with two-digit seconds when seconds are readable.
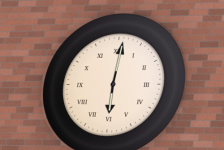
6,01
